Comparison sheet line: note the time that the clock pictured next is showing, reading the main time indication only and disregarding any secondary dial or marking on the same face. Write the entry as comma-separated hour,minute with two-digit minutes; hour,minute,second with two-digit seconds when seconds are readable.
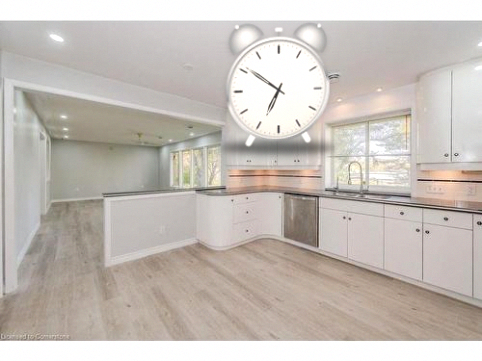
6,51
